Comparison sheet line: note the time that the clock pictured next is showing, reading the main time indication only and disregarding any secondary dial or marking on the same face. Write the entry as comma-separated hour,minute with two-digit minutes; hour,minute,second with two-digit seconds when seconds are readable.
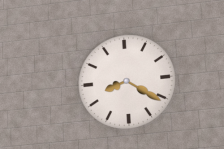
8,21
